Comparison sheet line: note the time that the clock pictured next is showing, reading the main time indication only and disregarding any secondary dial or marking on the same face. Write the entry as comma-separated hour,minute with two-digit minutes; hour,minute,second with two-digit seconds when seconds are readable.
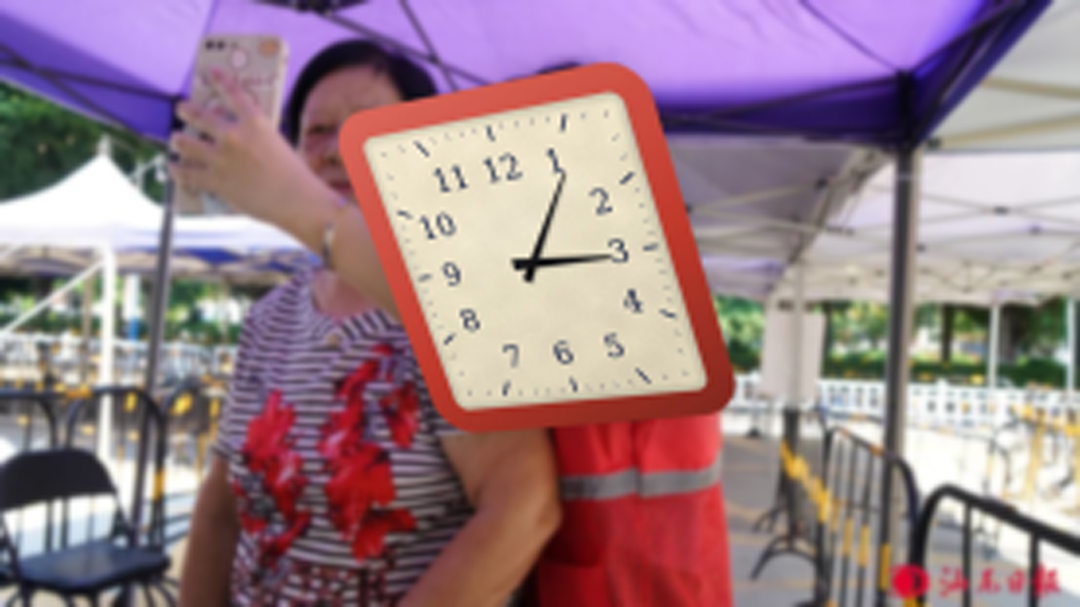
3,06
